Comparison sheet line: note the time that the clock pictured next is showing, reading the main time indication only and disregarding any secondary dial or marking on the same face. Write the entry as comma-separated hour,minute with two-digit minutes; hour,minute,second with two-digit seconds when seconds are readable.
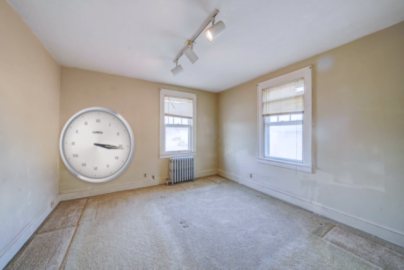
3,16
